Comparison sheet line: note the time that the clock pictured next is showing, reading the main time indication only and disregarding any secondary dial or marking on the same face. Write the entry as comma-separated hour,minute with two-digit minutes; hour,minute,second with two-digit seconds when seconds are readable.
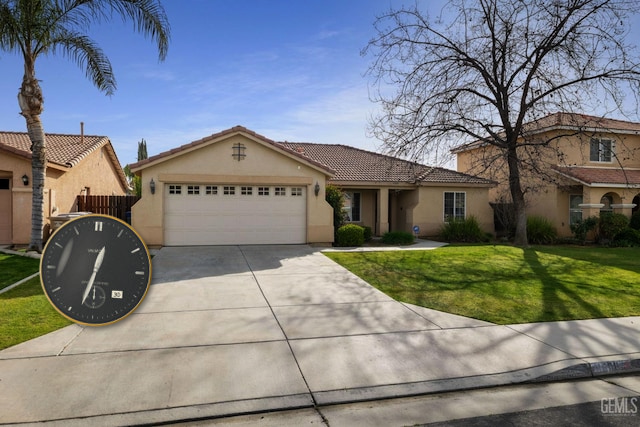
12,33
